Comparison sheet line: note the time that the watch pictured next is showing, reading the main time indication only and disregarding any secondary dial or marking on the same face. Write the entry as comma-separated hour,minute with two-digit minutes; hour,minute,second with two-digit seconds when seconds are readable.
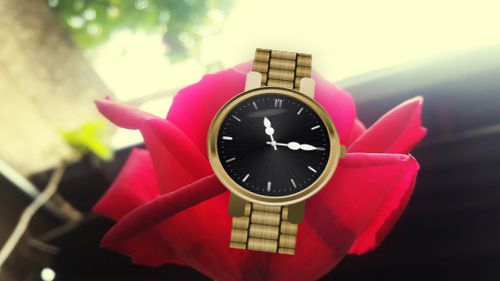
11,15
